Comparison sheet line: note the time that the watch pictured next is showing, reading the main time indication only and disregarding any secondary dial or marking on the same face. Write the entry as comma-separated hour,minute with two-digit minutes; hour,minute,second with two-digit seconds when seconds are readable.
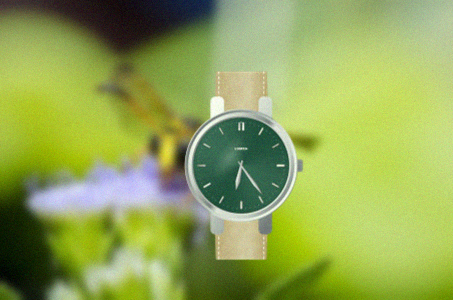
6,24
